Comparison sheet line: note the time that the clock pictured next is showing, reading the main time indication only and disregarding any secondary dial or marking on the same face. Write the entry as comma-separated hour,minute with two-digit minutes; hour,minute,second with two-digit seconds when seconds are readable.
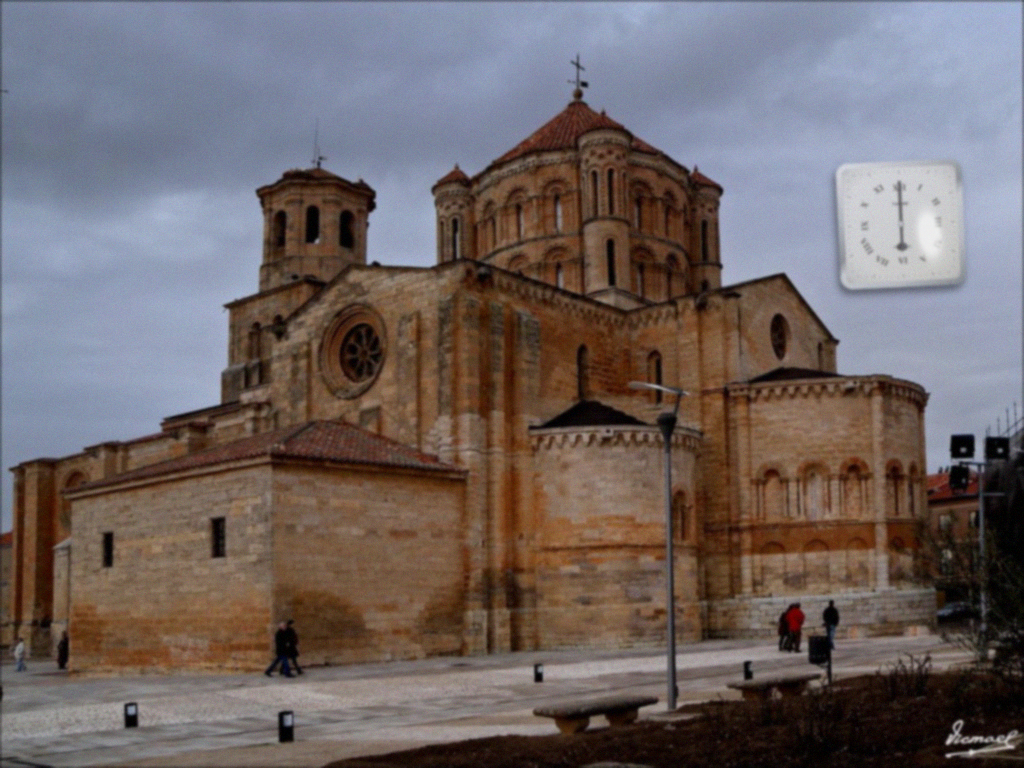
6,00
